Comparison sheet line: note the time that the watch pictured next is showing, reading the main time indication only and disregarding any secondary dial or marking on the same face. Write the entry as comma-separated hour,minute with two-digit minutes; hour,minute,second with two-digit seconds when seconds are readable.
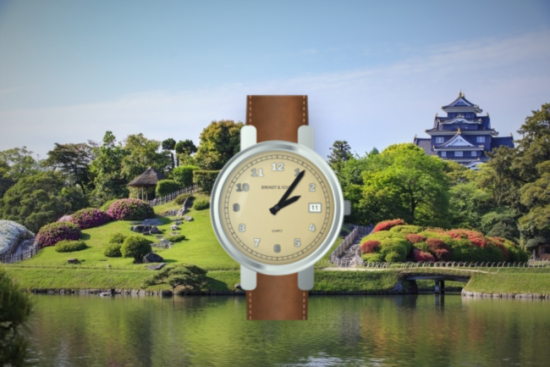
2,06
